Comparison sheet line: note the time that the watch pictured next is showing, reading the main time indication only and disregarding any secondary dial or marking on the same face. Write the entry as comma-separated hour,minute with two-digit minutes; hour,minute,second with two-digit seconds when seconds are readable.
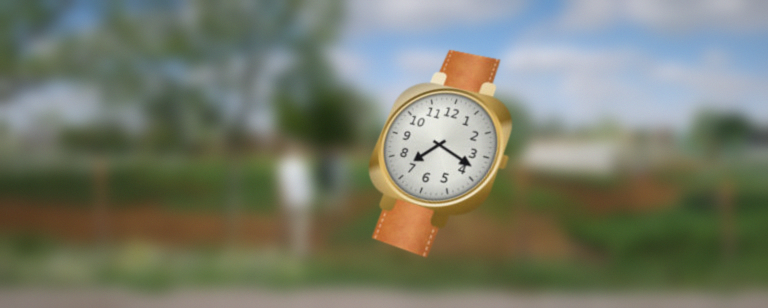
7,18
